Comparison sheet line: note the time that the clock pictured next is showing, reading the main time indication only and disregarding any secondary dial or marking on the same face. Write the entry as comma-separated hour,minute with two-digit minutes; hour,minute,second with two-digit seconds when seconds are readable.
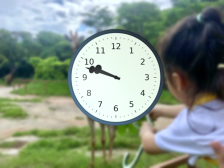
9,48
